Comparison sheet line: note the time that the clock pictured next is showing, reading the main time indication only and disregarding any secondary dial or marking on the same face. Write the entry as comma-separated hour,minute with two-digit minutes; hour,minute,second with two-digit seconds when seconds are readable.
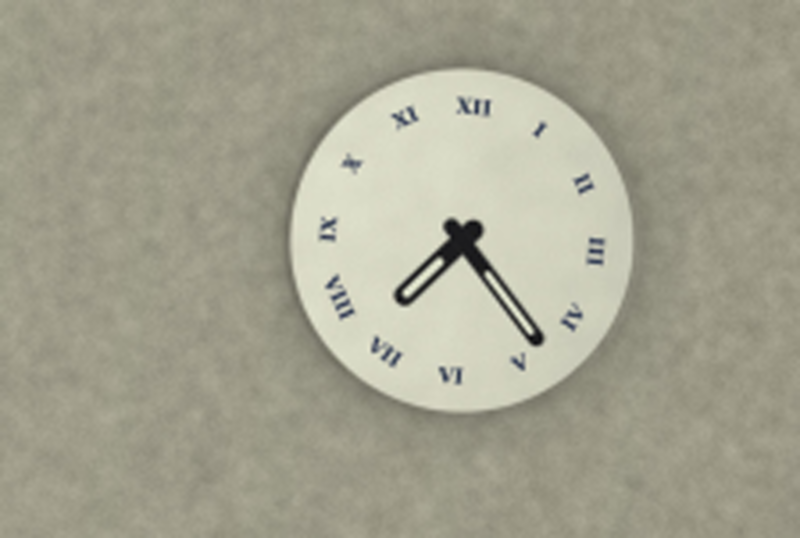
7,23
